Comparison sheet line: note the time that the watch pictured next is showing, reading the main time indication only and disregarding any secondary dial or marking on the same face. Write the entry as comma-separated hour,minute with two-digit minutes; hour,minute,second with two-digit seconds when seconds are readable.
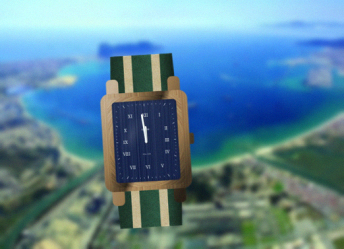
11,59
